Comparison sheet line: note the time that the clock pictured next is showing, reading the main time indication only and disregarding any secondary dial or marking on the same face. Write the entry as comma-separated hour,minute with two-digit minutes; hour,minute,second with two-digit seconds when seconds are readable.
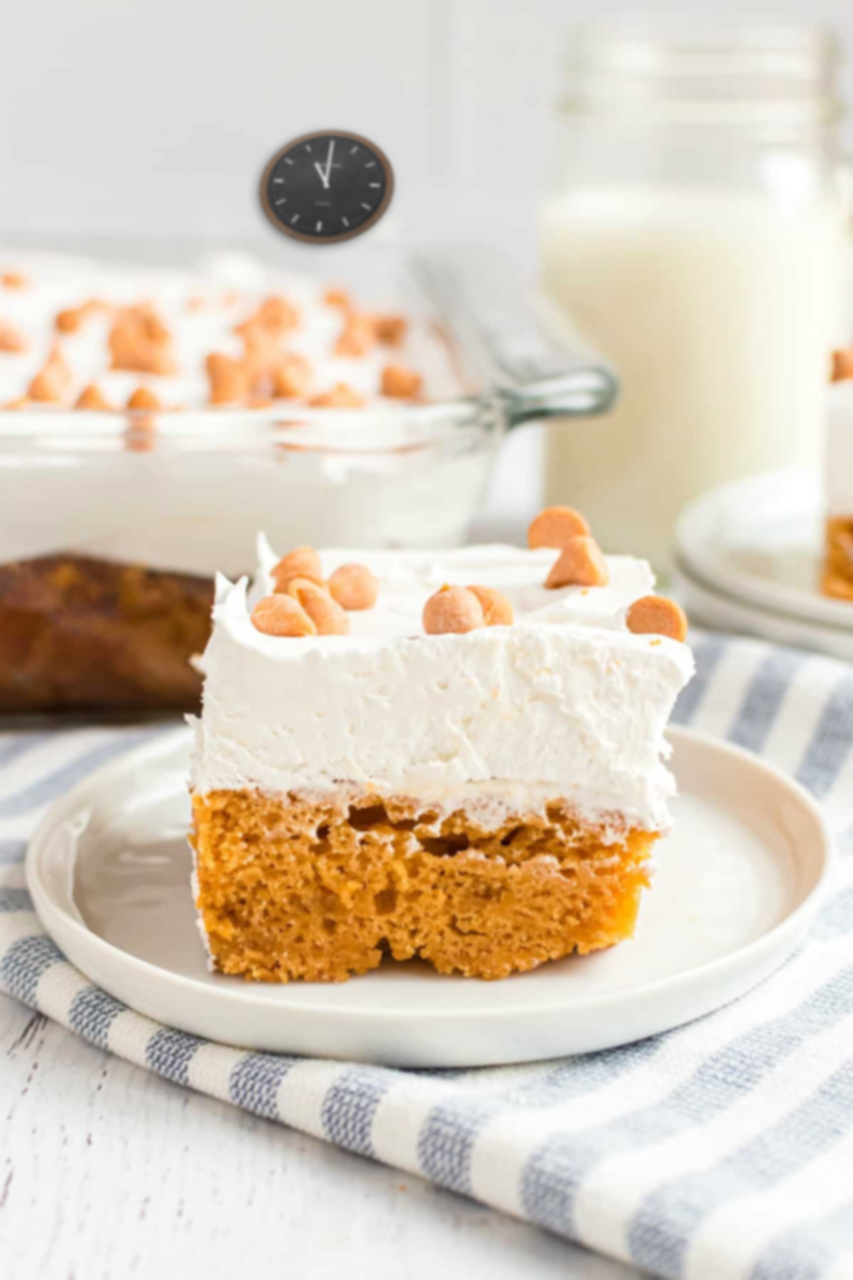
11,00
